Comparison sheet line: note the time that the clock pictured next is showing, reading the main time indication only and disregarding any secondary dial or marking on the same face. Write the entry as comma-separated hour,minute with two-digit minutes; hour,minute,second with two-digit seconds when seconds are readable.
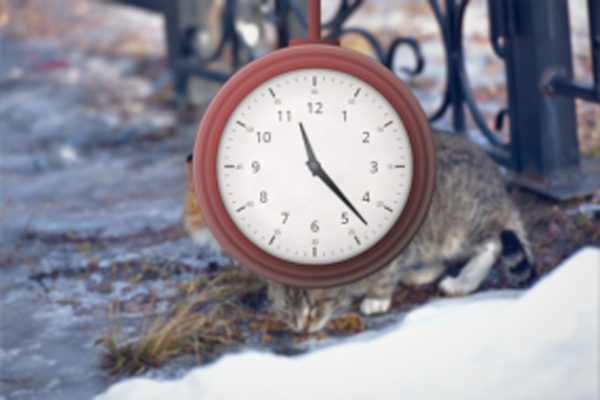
11,23
